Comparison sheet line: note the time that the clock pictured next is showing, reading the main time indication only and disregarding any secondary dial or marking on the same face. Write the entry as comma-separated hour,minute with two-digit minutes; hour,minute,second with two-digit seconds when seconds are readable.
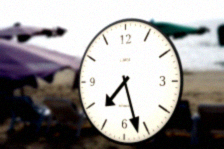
7,27
